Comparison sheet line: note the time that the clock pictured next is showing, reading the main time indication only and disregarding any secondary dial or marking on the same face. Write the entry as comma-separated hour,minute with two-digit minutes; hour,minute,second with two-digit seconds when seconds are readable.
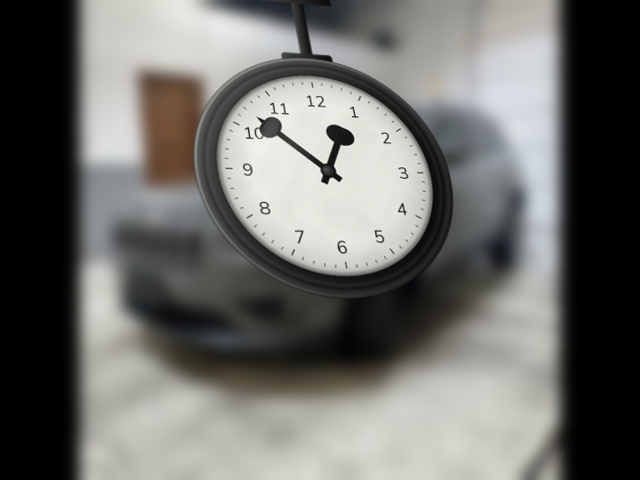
12,52
